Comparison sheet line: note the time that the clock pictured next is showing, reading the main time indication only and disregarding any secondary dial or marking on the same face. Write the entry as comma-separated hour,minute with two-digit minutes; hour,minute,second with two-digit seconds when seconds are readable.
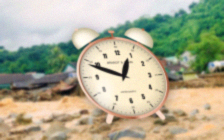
12,49
